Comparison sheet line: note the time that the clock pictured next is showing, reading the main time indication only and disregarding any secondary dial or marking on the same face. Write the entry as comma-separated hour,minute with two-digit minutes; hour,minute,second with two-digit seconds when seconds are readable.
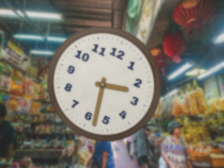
2,28
